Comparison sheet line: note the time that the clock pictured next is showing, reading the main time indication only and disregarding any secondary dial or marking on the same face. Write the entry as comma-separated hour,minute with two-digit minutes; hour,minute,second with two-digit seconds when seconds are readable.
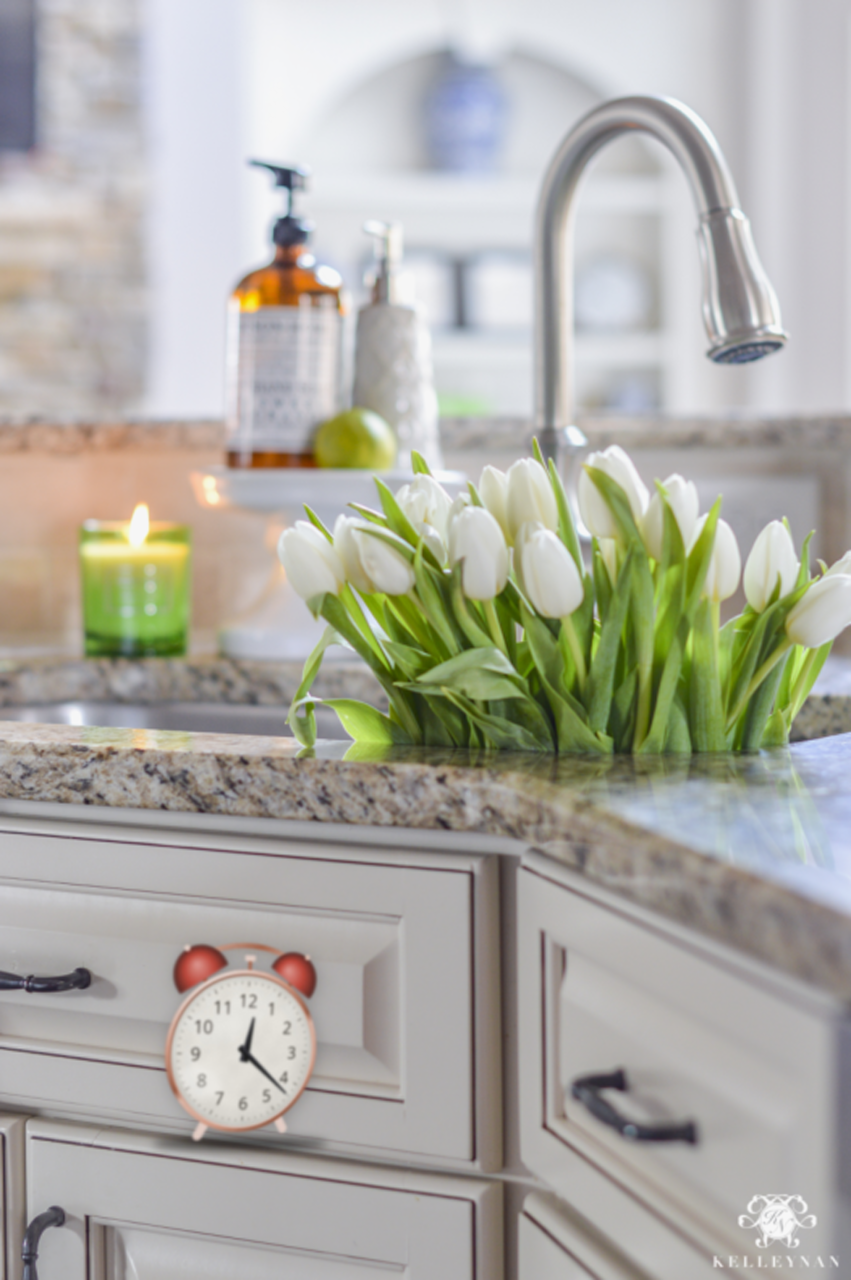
12,22
